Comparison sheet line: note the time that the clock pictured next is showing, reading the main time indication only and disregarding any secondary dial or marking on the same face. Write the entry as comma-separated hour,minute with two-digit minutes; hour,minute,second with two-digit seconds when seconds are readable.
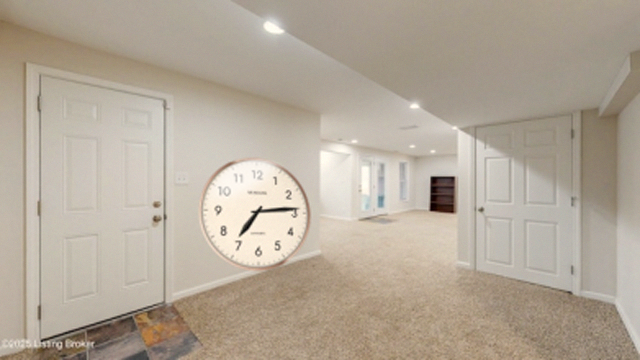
7,14
